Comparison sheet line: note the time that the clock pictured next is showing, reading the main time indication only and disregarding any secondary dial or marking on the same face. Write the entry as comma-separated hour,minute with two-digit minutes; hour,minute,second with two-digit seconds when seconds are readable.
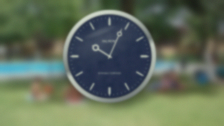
10,04
